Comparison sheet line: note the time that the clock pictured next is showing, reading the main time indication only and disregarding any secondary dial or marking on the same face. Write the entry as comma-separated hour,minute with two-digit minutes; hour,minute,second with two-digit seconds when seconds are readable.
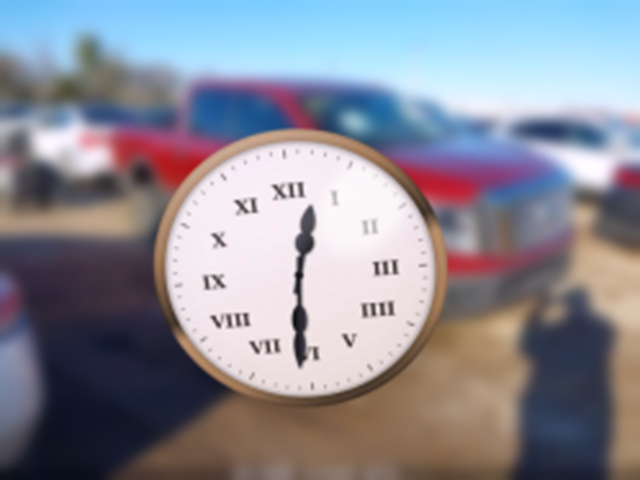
12,31
